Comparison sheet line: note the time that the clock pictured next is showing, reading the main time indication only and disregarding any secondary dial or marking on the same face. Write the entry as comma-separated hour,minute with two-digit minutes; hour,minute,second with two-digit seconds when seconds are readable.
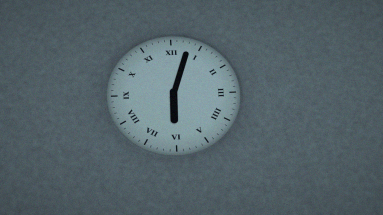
6,03
